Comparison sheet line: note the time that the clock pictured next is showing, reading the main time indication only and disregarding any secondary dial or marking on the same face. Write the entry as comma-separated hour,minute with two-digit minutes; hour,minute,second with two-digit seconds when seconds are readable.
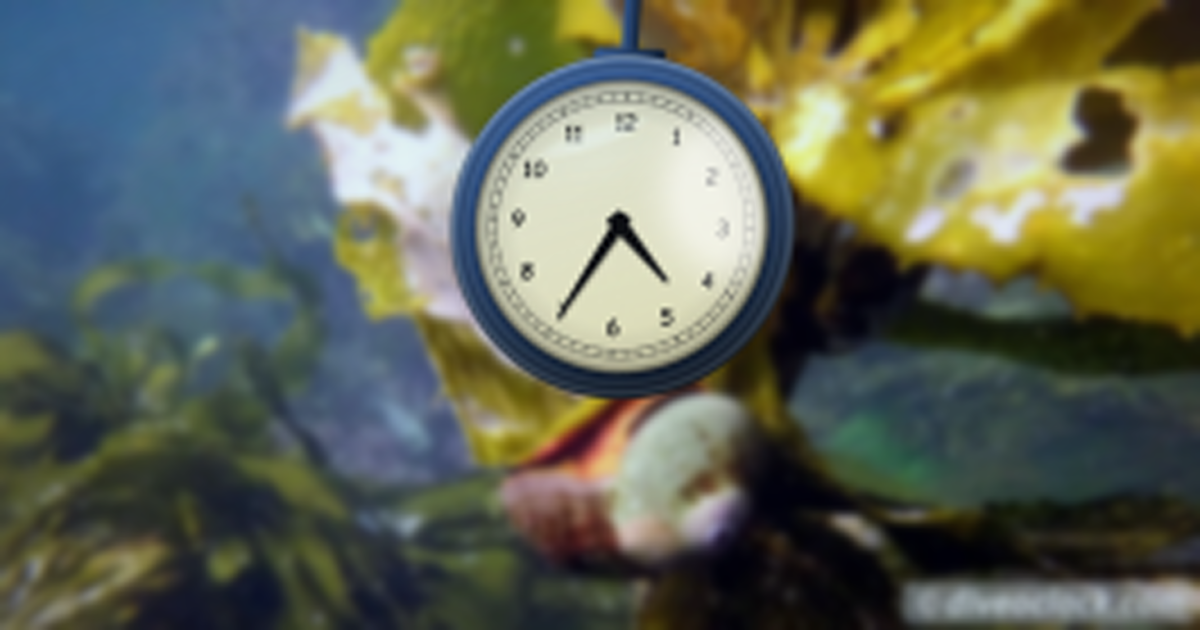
4,35
